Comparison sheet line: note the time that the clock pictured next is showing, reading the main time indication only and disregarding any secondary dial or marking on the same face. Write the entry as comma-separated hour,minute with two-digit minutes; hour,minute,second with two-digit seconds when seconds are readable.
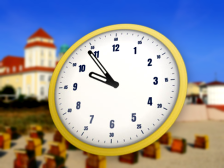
9,54
